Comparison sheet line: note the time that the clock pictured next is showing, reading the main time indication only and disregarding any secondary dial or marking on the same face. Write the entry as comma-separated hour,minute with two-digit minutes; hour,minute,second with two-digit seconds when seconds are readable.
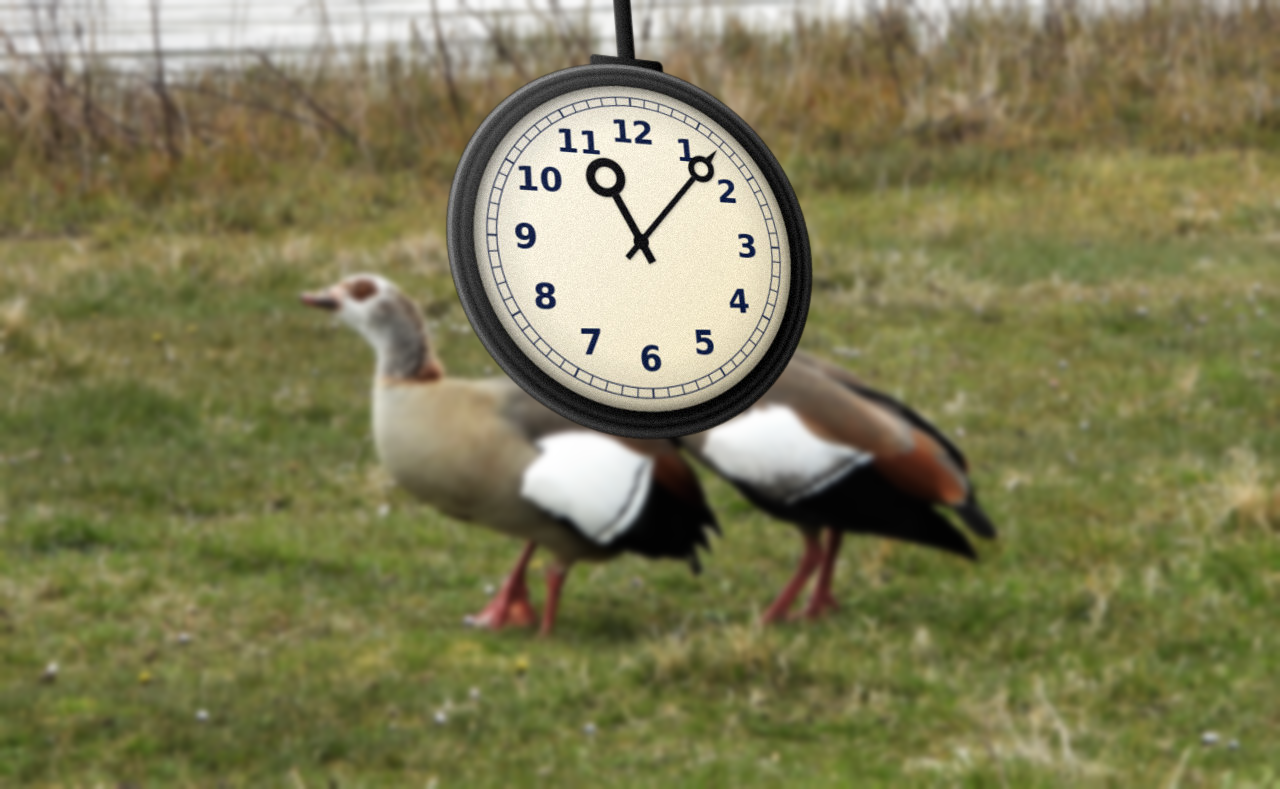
11,07
